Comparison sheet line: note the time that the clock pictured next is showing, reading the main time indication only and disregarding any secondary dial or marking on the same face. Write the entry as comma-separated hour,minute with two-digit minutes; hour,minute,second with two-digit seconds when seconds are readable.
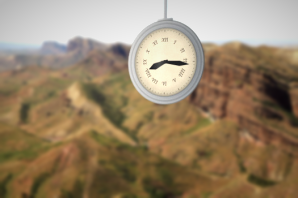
8,16
